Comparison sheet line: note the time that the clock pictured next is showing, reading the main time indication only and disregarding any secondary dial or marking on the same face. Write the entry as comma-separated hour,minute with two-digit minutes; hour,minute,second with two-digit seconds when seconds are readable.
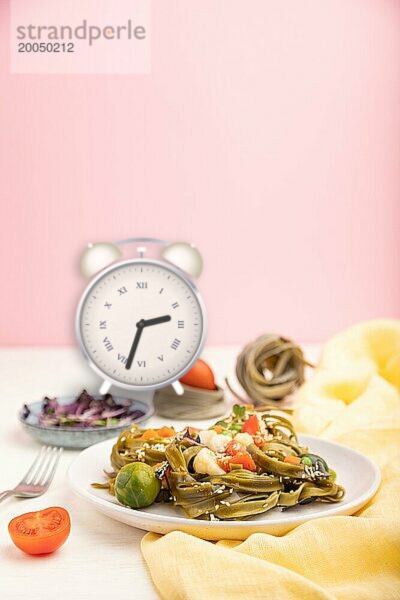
2,33
